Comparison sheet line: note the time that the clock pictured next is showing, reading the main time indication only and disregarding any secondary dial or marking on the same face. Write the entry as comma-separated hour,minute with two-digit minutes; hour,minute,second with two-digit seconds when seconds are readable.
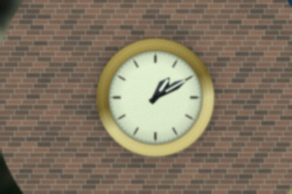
1,10
